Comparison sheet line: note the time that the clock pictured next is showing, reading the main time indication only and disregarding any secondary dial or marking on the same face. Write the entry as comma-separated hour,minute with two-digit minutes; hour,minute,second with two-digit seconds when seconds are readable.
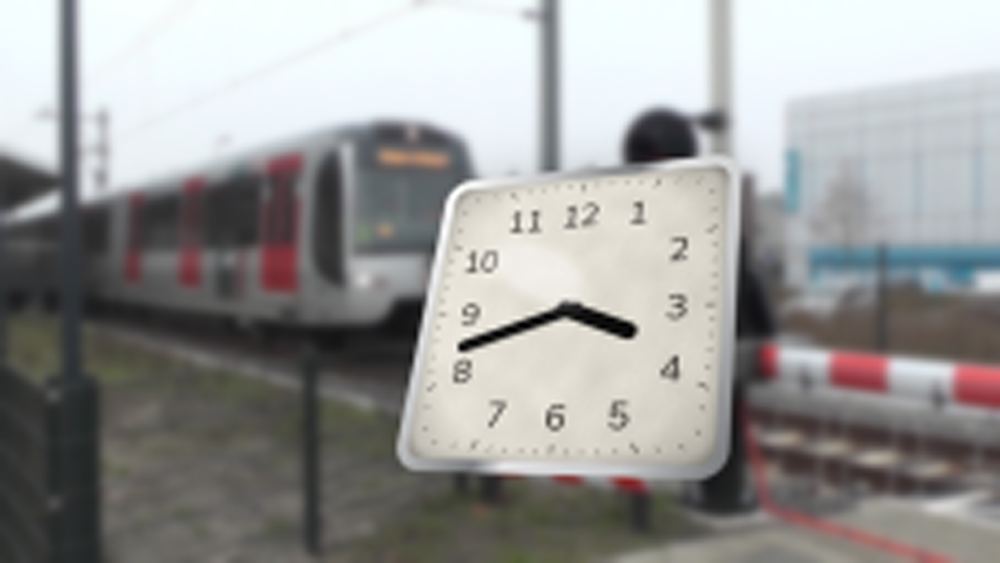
3,42
